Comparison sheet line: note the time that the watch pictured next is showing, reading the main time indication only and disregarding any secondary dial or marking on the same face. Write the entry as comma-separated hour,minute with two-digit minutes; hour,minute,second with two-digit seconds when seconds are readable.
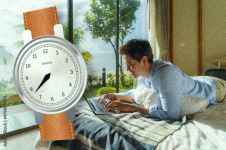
7,38
